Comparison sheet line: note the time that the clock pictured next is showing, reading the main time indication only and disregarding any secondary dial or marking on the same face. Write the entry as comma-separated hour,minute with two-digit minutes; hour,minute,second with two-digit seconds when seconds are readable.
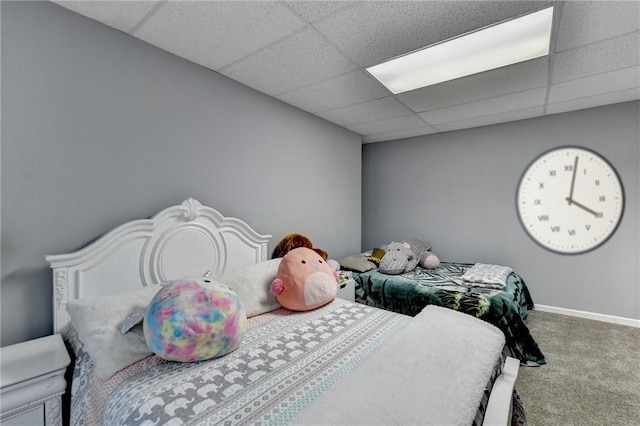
4,02
